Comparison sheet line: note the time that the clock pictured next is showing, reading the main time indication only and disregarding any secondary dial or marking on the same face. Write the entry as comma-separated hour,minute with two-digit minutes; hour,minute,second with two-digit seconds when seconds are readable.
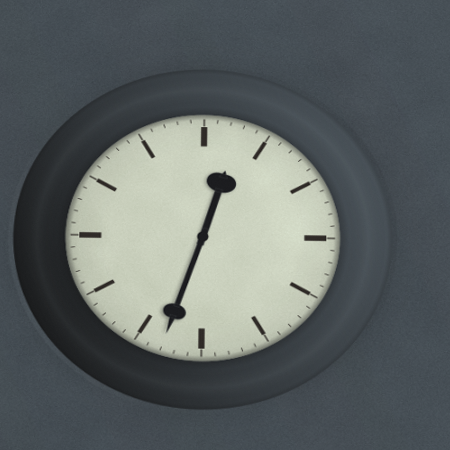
12,33
